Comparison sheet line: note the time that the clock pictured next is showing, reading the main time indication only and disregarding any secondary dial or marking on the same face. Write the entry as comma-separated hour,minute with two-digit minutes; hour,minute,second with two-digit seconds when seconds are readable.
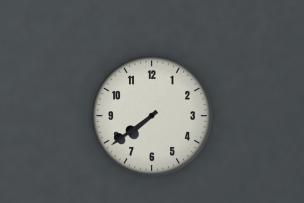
7,39
